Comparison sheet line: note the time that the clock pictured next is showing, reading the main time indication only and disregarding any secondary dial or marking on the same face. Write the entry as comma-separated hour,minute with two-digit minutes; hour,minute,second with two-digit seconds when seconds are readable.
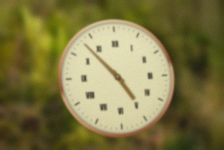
4,53
